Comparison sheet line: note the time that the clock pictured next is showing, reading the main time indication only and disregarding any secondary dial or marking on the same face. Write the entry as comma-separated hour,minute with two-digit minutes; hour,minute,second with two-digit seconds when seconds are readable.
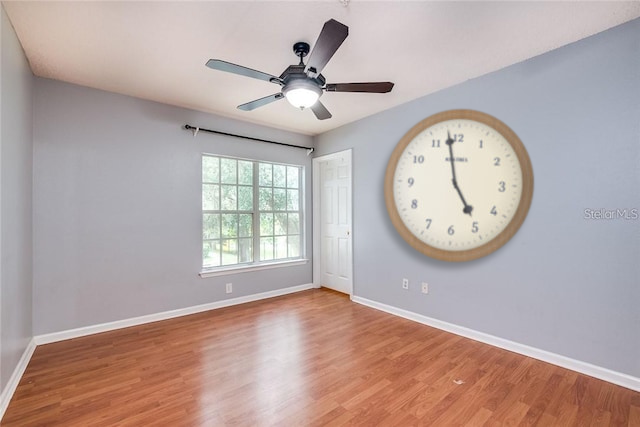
4,58
